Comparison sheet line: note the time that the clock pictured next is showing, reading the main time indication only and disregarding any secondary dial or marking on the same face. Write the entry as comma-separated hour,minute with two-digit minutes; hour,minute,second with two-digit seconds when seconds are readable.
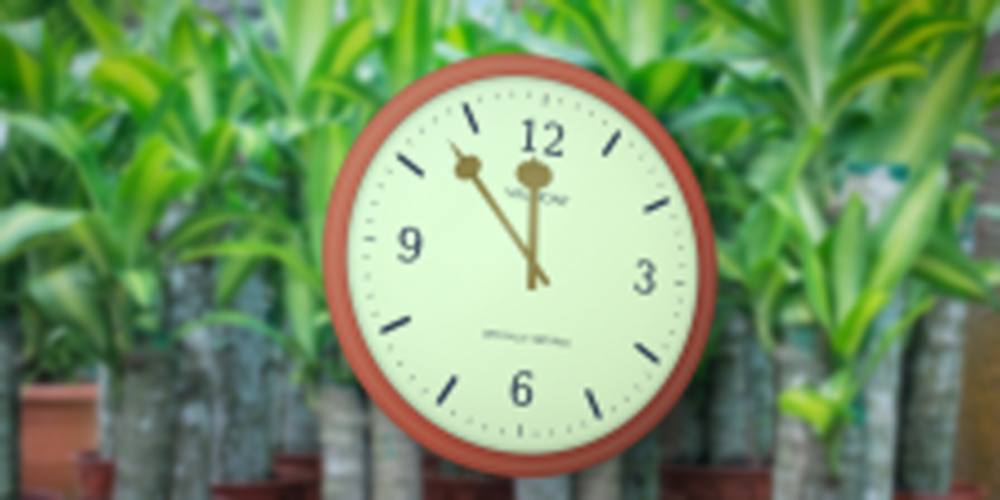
11,53
